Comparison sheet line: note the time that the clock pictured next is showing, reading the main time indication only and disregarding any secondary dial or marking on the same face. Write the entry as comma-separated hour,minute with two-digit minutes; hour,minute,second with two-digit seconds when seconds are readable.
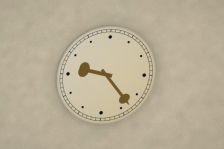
9,23
